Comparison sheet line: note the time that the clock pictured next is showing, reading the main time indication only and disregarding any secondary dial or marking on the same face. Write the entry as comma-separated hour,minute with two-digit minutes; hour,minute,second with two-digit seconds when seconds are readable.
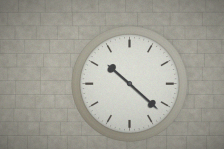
10,22
